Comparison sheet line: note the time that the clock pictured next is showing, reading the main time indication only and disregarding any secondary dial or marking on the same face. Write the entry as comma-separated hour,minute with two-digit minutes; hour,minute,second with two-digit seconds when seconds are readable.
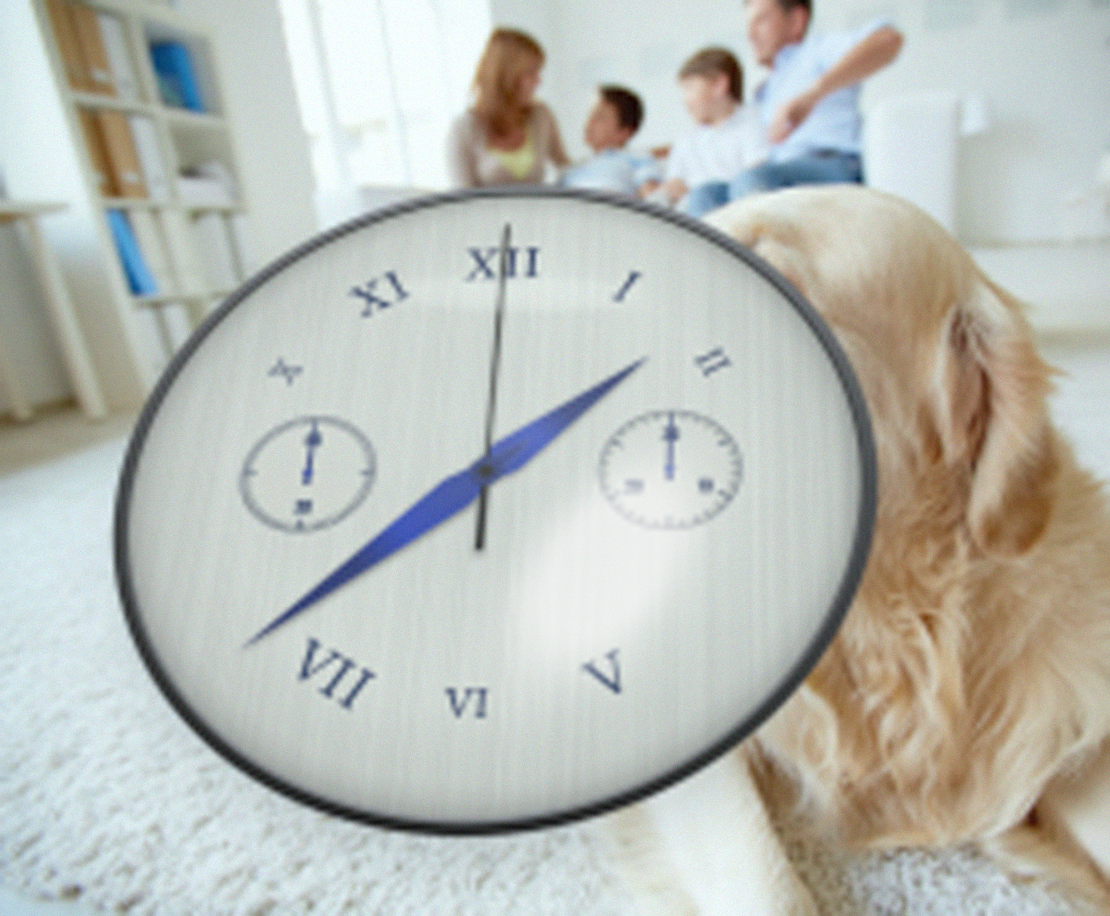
1,38
